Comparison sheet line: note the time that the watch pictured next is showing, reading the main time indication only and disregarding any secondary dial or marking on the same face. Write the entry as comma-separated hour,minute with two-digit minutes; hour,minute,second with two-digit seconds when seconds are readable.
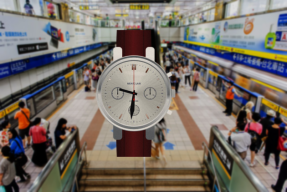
9,31
